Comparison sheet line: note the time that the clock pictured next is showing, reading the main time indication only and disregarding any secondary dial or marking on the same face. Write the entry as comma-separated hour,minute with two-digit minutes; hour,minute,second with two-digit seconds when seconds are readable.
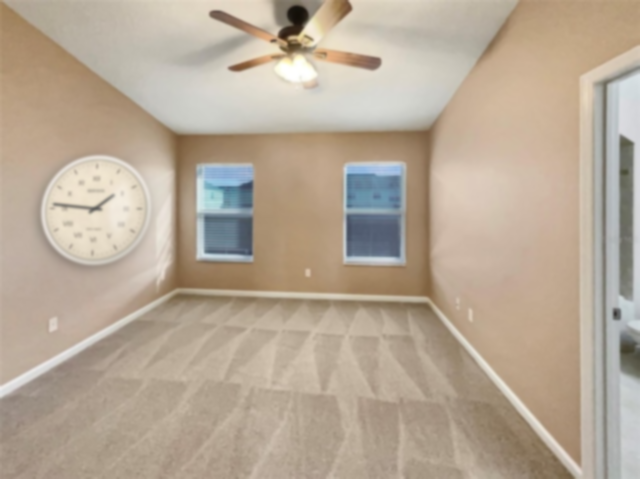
1,46
